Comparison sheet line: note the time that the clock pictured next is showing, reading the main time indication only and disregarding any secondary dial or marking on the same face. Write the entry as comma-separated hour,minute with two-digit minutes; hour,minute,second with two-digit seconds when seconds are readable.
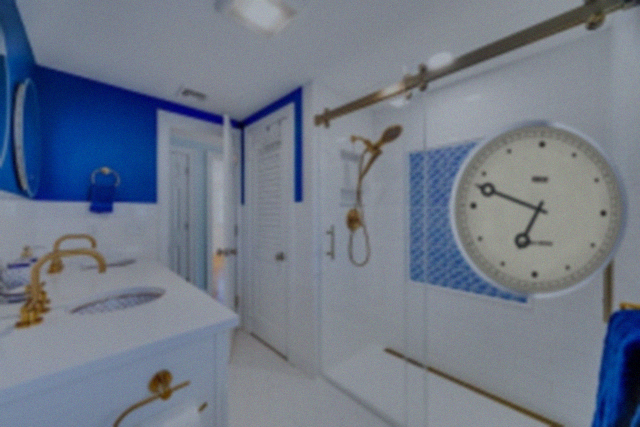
6,48
